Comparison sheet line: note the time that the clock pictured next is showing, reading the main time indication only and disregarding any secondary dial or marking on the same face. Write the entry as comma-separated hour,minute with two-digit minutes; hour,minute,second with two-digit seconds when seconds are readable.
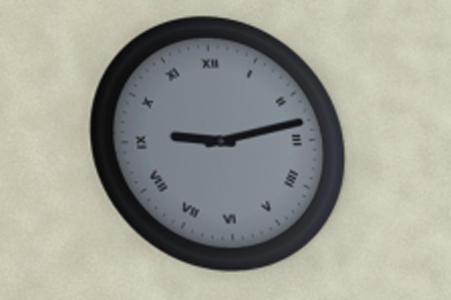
9,13
